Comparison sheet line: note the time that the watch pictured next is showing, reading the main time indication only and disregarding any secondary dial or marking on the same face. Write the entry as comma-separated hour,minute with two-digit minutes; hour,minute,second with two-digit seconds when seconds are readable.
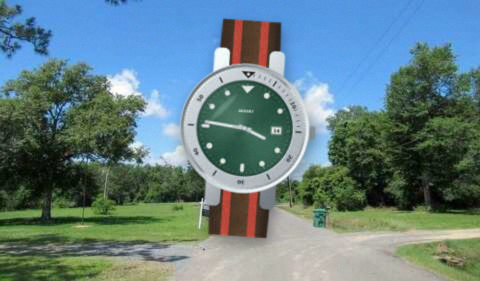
3,46
